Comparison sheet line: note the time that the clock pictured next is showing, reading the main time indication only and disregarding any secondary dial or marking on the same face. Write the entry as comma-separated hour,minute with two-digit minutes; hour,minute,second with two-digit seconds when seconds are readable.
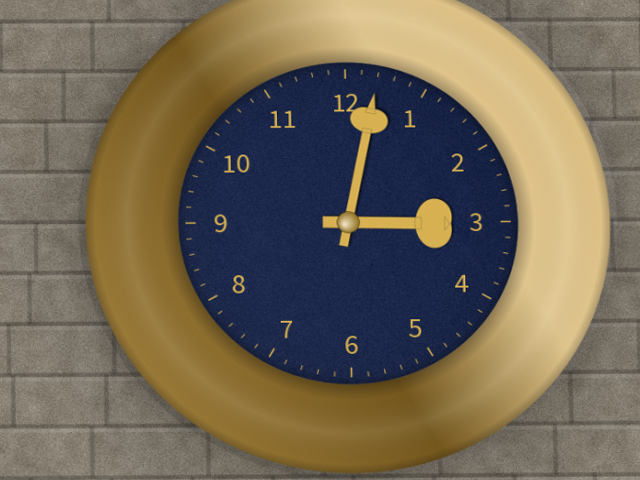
3,02
